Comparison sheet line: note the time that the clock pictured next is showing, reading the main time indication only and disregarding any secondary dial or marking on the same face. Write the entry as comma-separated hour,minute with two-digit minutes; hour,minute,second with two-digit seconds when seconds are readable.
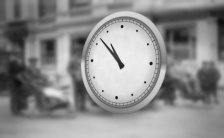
10,52
